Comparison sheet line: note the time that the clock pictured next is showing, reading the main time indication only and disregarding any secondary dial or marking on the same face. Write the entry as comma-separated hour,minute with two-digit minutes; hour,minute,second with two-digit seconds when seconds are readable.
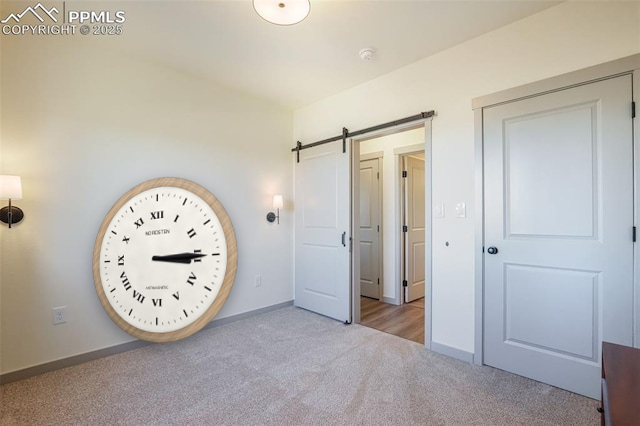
3,15
